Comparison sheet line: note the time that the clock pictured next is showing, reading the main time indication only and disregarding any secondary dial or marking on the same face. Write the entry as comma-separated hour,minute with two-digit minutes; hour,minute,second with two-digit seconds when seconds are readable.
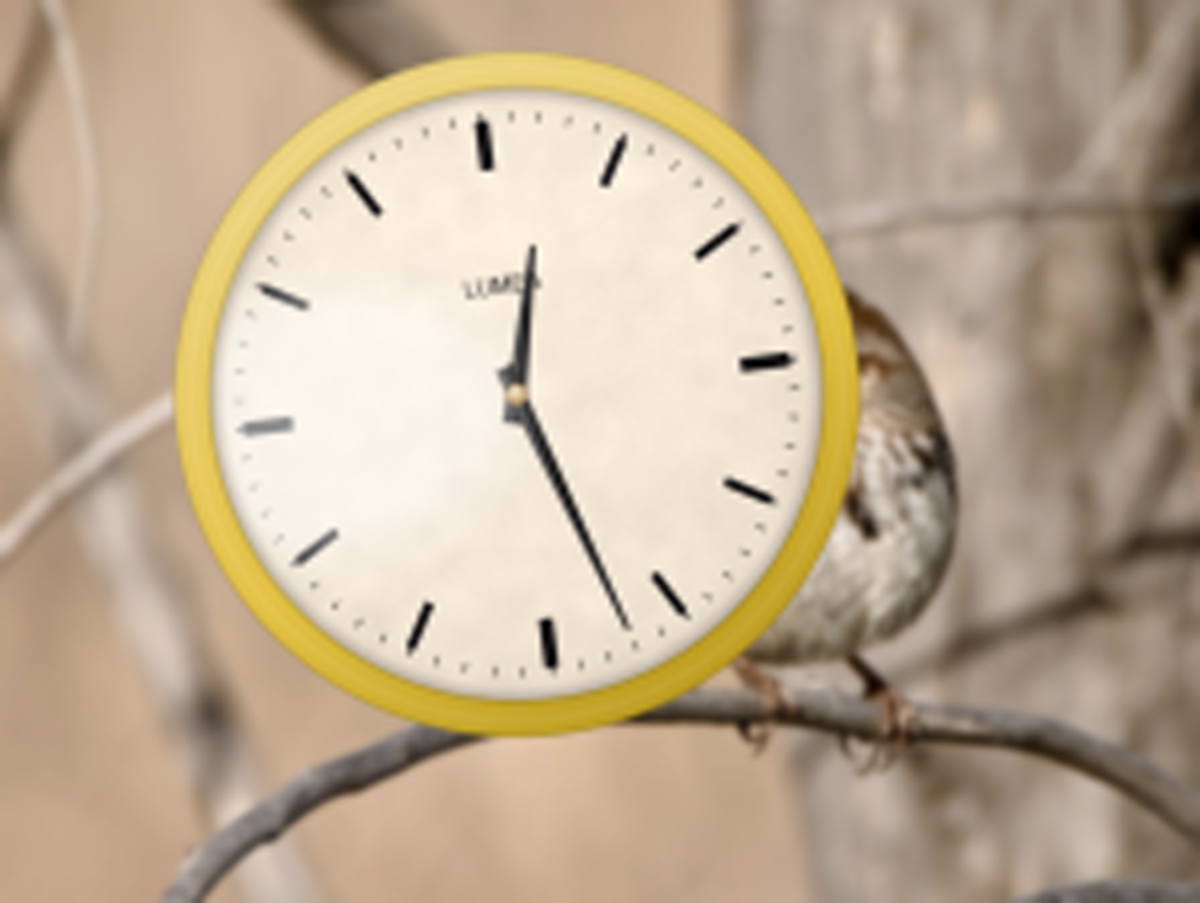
12,27
